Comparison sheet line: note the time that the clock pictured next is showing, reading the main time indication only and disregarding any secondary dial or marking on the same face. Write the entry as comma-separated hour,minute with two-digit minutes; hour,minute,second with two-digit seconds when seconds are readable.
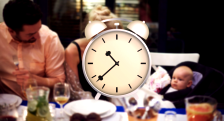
10,38
